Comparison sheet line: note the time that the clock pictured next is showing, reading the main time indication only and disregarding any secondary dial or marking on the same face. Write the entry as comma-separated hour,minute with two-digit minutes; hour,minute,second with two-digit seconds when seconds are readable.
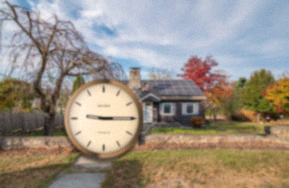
9,15
